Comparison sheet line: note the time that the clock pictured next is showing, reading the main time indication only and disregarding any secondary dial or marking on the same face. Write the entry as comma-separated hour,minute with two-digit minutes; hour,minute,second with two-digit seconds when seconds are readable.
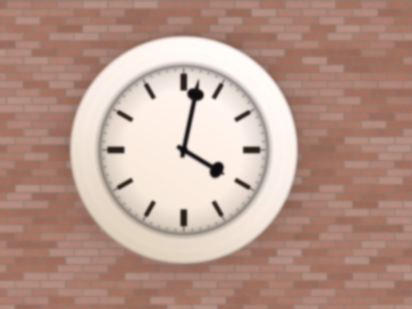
4,02
